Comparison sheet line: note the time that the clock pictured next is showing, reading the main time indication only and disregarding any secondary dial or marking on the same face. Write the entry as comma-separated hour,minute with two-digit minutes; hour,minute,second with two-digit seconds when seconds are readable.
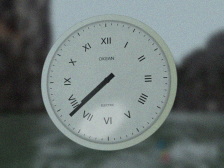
7,38
